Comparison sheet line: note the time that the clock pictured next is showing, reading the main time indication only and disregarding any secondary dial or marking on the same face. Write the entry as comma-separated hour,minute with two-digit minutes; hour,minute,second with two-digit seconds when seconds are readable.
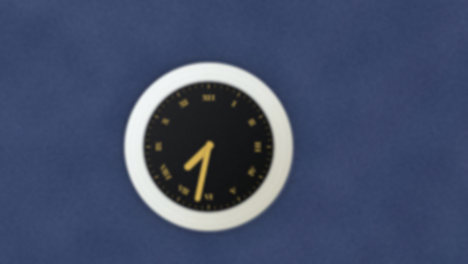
7,32
